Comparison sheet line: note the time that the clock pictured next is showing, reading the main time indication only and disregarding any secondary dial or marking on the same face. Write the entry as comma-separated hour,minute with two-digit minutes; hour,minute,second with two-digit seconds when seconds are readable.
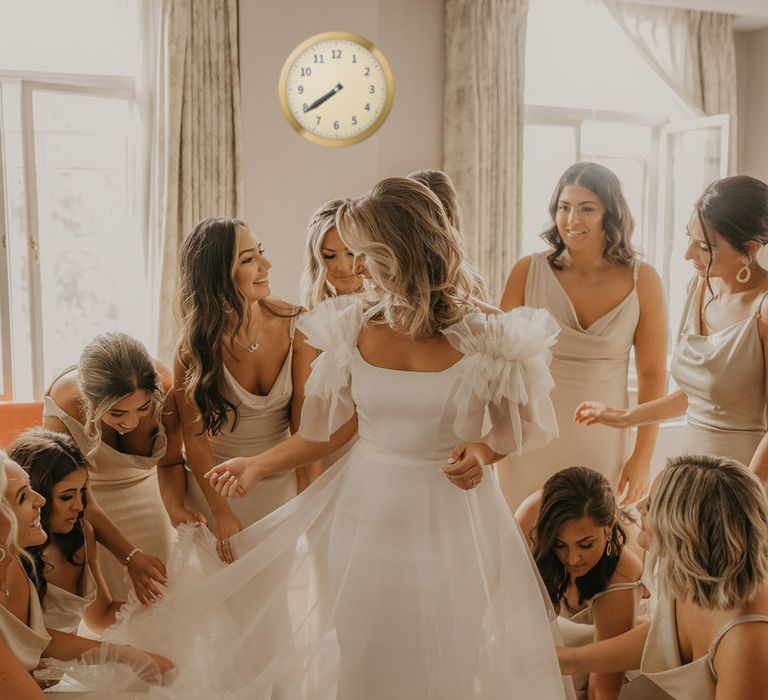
7,39
